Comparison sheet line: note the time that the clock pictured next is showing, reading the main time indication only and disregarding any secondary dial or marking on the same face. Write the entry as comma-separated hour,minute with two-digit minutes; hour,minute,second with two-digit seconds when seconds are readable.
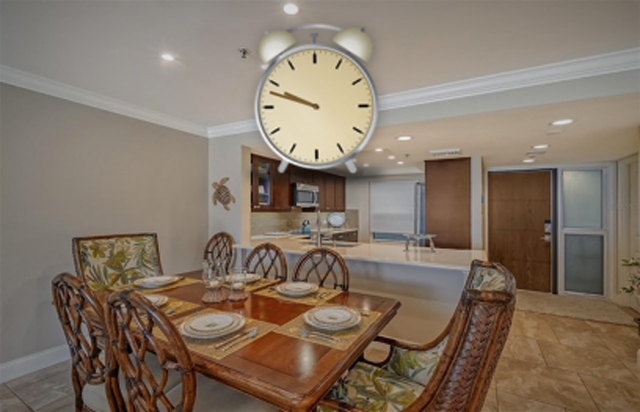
9,48
